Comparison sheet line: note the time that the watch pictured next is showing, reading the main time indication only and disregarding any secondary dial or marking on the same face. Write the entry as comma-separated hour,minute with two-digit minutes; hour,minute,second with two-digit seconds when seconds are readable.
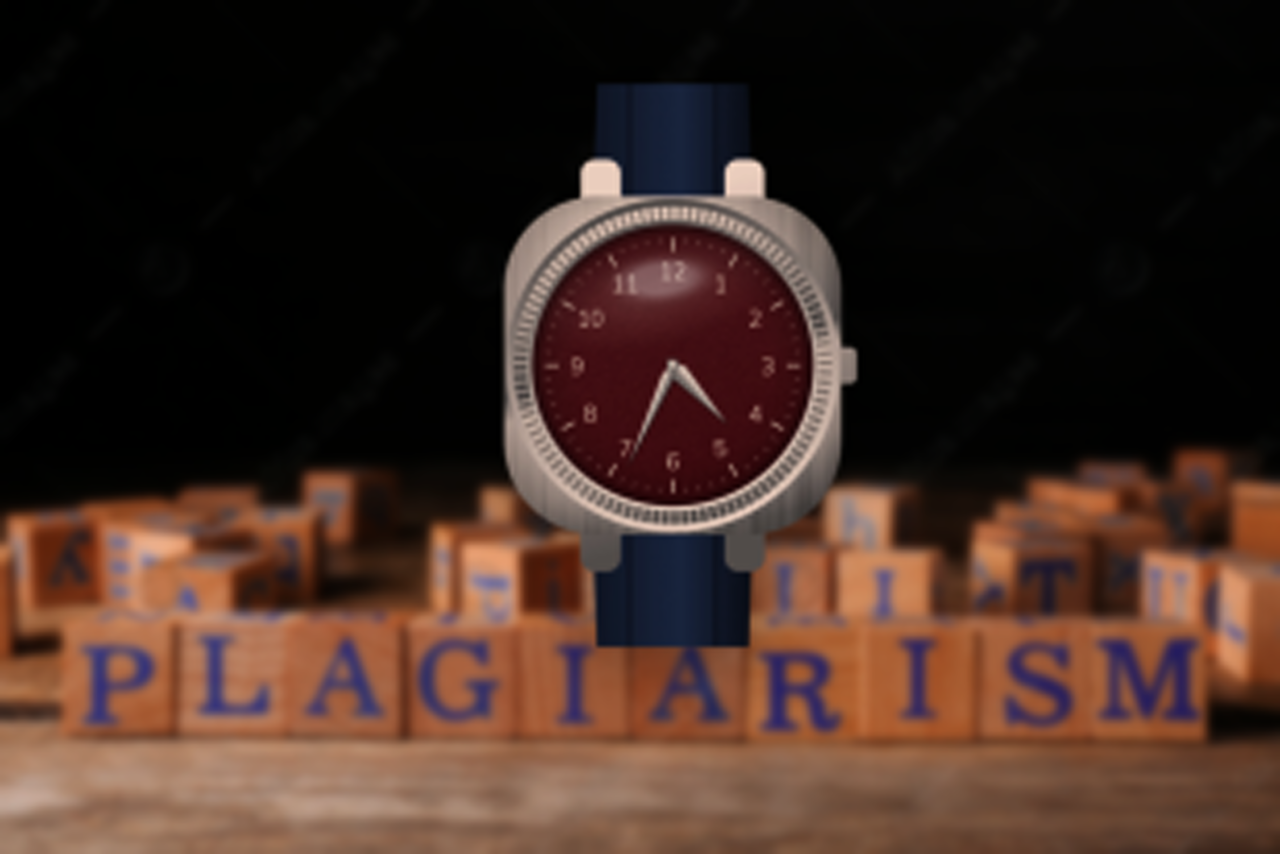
4,34
